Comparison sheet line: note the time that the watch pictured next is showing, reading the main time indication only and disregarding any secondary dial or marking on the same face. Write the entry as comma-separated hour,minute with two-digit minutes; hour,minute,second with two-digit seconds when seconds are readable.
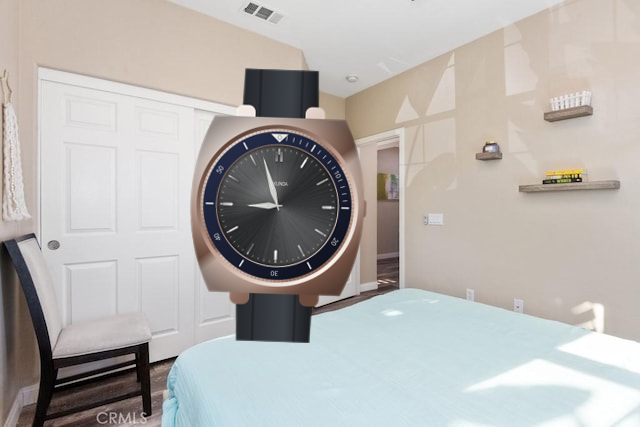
8,57
